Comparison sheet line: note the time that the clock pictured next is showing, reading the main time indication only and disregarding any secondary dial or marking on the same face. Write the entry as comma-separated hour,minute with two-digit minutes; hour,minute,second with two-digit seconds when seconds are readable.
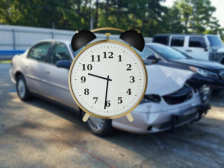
9,31
